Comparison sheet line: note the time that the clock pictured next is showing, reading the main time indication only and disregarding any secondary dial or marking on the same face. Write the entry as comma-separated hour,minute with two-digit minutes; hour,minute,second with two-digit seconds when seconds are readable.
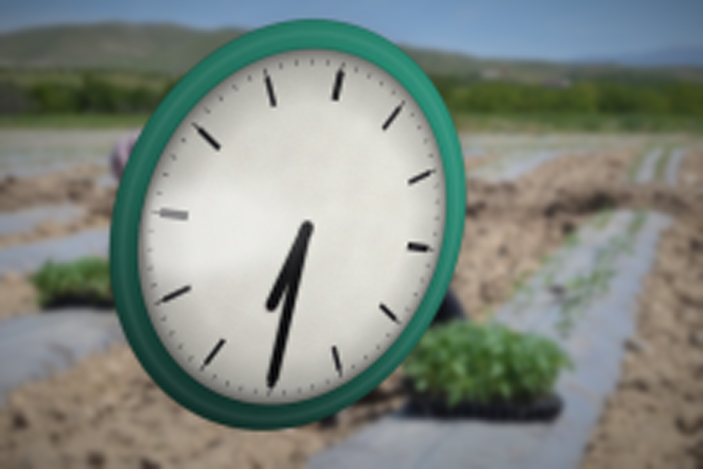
6,30
